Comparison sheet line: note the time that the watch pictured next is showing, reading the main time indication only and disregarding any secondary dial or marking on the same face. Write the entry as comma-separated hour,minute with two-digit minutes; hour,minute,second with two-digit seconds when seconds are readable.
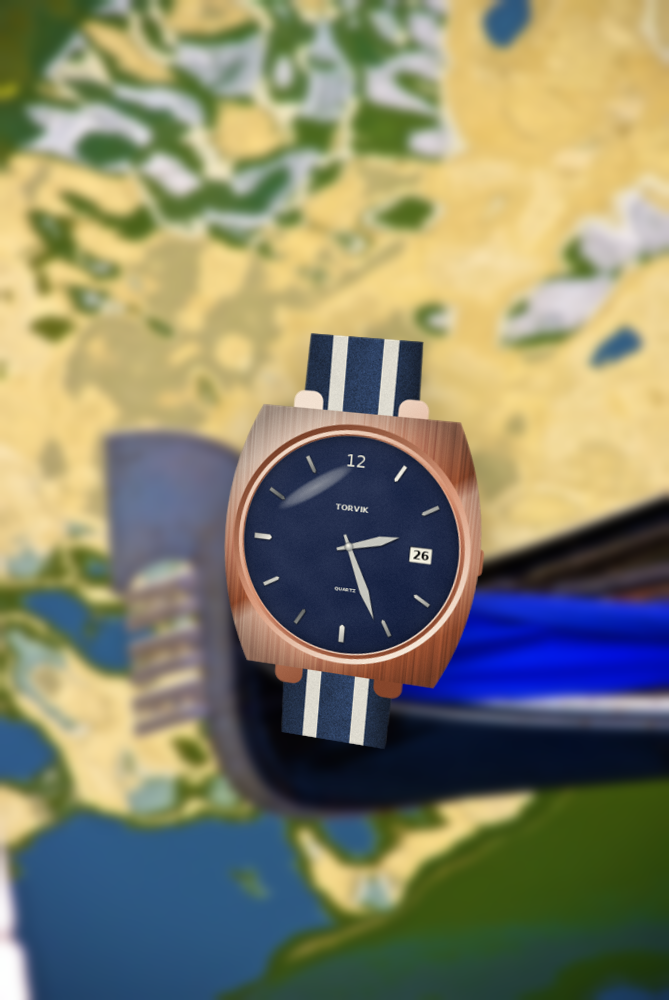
2,26
